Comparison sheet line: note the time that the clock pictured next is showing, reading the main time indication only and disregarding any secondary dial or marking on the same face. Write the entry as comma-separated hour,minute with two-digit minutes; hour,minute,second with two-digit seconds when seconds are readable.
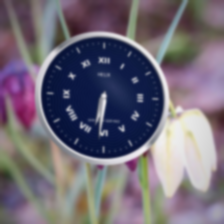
6,31
